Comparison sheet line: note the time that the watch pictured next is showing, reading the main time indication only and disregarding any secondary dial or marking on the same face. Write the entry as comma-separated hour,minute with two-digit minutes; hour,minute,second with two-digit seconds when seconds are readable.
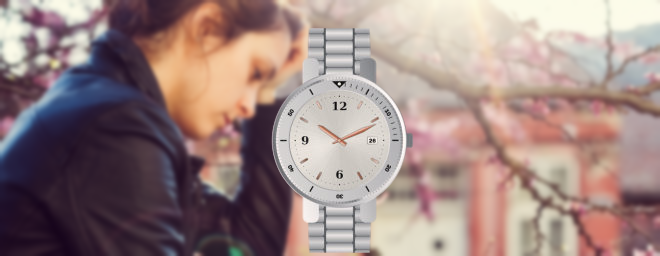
10,11
